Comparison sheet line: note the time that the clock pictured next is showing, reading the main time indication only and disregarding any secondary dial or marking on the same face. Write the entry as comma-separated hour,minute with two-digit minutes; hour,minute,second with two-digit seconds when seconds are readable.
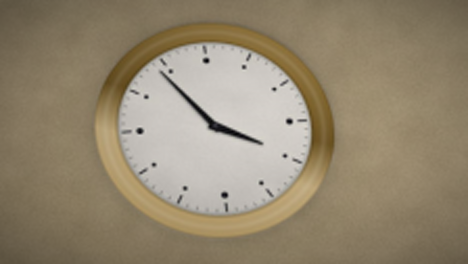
3,54
